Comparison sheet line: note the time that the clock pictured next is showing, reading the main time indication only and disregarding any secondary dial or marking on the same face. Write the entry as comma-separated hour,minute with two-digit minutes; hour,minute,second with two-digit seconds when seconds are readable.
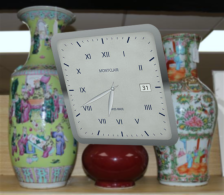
6,41
